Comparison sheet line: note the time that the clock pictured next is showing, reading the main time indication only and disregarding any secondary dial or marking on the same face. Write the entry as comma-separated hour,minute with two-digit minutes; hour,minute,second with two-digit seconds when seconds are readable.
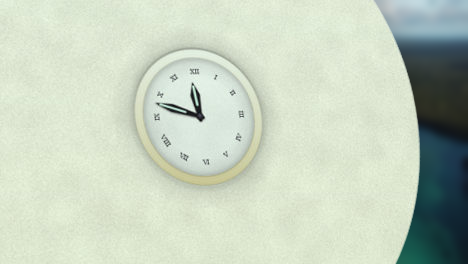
11,48
